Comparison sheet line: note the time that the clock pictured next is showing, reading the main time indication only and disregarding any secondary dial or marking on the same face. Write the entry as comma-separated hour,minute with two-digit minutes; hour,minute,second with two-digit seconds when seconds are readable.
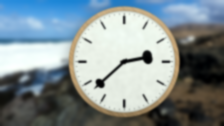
2,38
